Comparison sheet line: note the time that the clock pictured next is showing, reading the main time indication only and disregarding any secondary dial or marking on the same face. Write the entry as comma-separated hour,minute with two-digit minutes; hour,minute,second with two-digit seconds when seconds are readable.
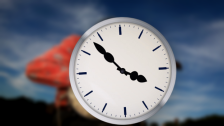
3,53
